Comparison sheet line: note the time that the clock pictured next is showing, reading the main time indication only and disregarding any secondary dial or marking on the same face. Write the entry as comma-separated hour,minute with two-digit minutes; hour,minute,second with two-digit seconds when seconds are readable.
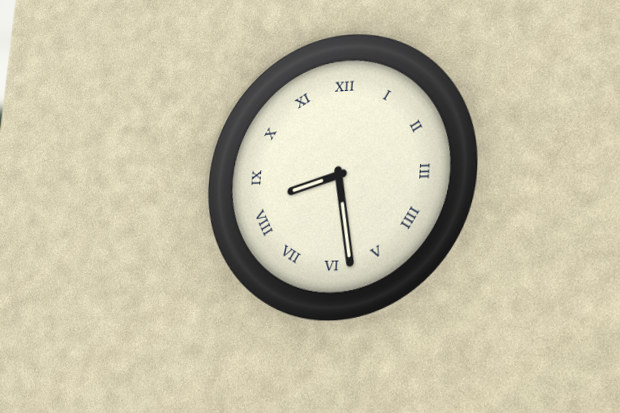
8,28
